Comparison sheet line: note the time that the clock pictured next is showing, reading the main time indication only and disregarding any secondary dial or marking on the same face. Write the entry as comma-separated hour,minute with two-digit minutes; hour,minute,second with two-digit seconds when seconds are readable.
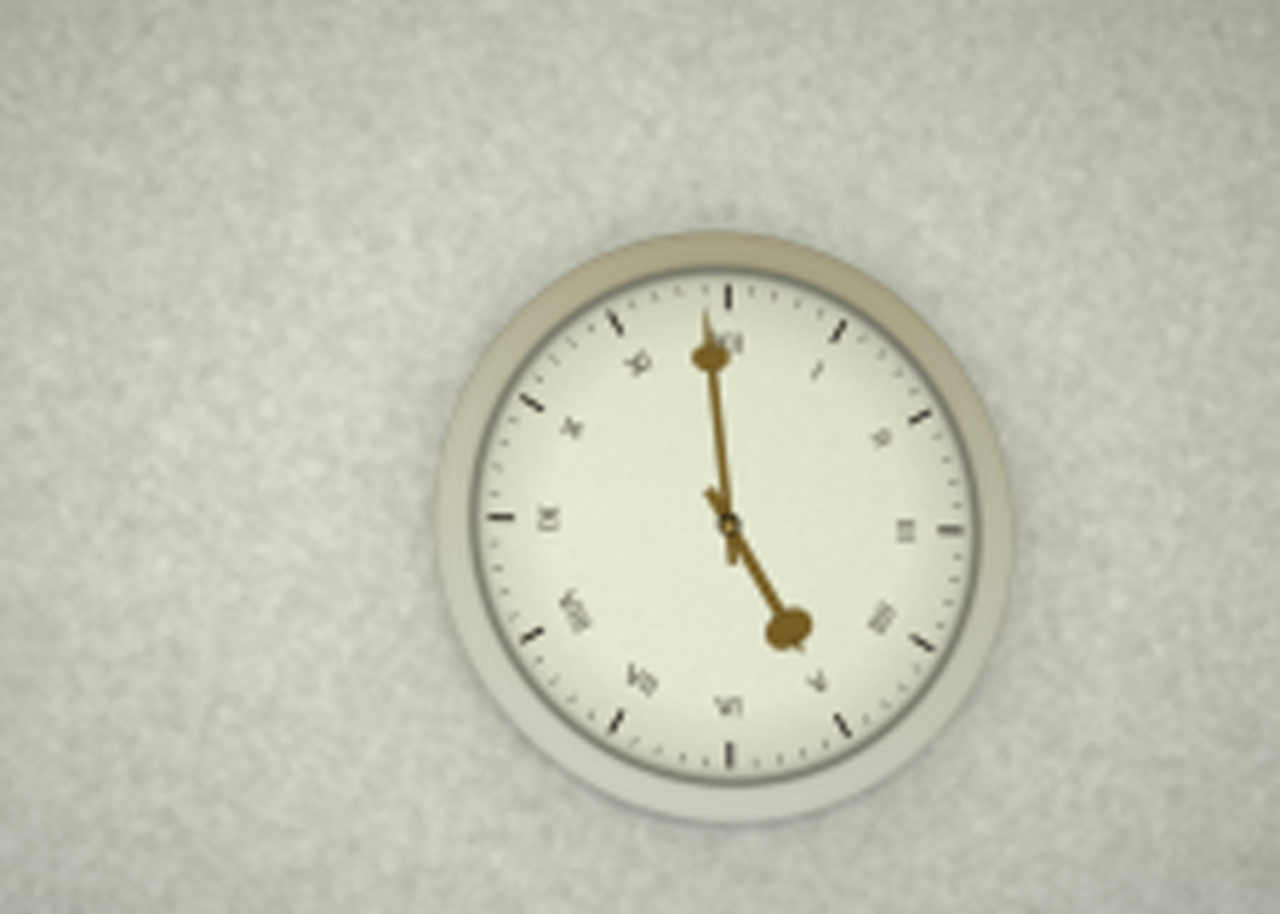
4,59
